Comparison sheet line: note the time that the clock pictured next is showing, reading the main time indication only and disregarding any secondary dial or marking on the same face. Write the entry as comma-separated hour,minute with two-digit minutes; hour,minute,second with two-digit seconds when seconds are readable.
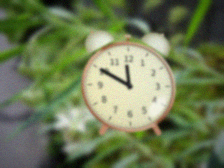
11,50
